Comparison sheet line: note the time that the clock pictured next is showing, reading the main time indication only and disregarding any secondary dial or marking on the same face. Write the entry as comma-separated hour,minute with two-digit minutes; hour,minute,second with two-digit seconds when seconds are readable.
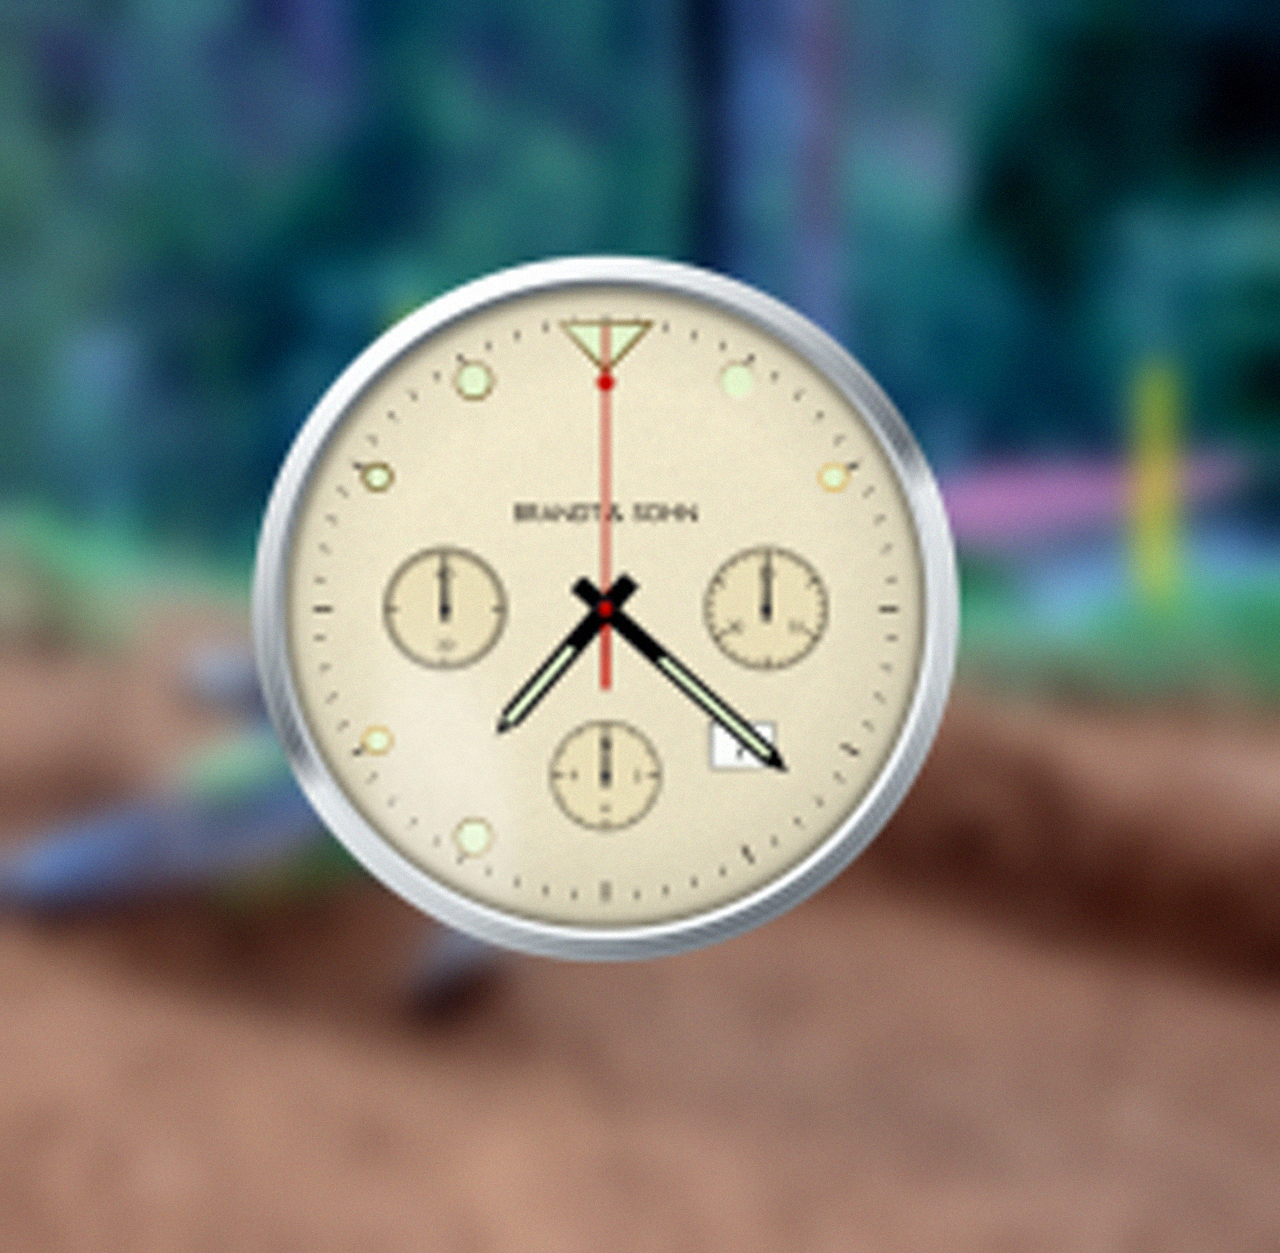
7,22
